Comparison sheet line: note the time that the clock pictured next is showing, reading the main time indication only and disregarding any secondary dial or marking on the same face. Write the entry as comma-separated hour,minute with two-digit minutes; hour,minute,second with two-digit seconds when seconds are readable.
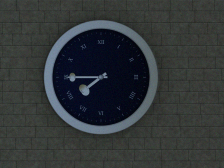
7,45
